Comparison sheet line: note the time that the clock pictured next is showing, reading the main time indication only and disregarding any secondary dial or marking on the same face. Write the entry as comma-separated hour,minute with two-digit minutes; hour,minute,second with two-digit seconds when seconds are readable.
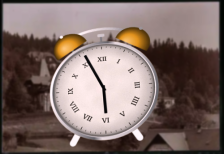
5,56
